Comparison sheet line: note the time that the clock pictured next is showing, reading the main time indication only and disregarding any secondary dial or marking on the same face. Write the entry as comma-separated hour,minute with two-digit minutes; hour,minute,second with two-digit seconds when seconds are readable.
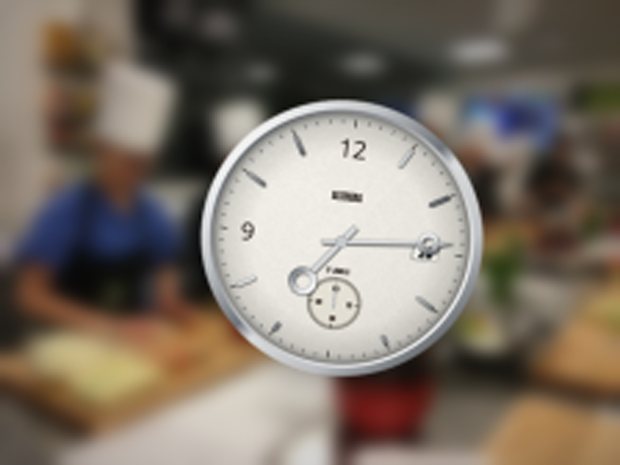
7,14
